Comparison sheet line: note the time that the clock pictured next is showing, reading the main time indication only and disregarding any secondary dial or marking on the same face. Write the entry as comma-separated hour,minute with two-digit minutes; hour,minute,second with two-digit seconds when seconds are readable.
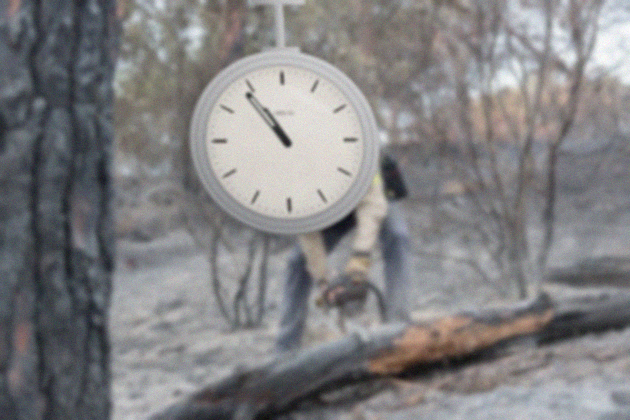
10,54
